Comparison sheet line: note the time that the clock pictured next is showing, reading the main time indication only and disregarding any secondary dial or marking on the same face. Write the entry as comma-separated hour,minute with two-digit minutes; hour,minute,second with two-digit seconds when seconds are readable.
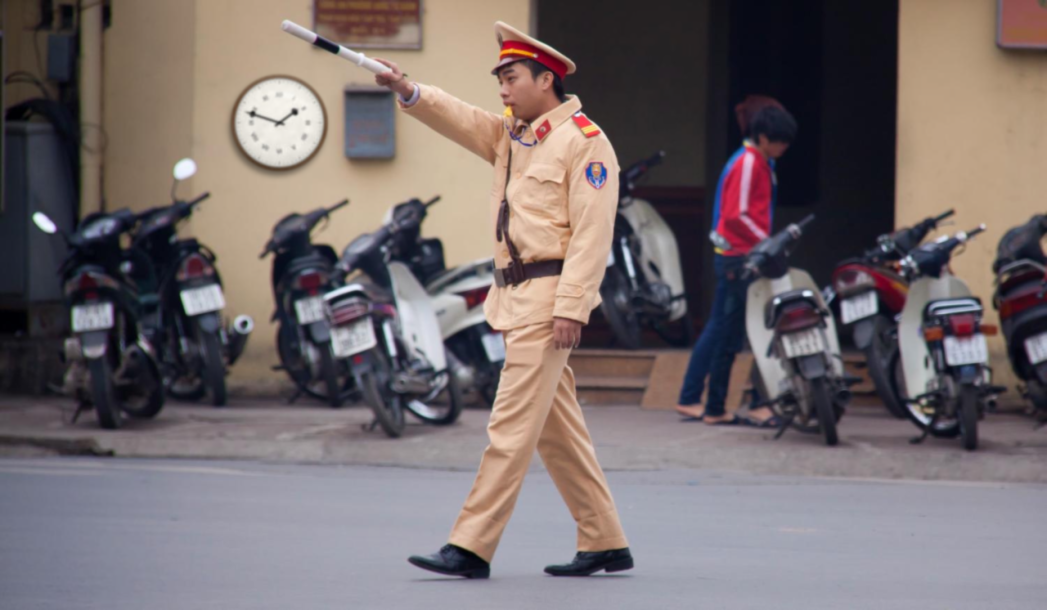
1,48
